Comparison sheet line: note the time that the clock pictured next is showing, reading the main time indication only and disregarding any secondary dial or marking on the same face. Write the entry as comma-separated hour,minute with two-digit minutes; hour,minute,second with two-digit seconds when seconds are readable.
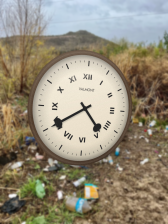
4,40
